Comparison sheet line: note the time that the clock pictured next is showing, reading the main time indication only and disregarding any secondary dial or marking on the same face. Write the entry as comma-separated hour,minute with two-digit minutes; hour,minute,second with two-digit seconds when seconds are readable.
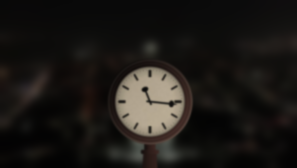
11,16
